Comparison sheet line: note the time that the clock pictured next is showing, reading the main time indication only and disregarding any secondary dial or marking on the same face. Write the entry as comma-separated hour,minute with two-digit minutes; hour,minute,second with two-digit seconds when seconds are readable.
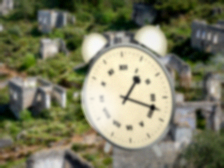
1,18
